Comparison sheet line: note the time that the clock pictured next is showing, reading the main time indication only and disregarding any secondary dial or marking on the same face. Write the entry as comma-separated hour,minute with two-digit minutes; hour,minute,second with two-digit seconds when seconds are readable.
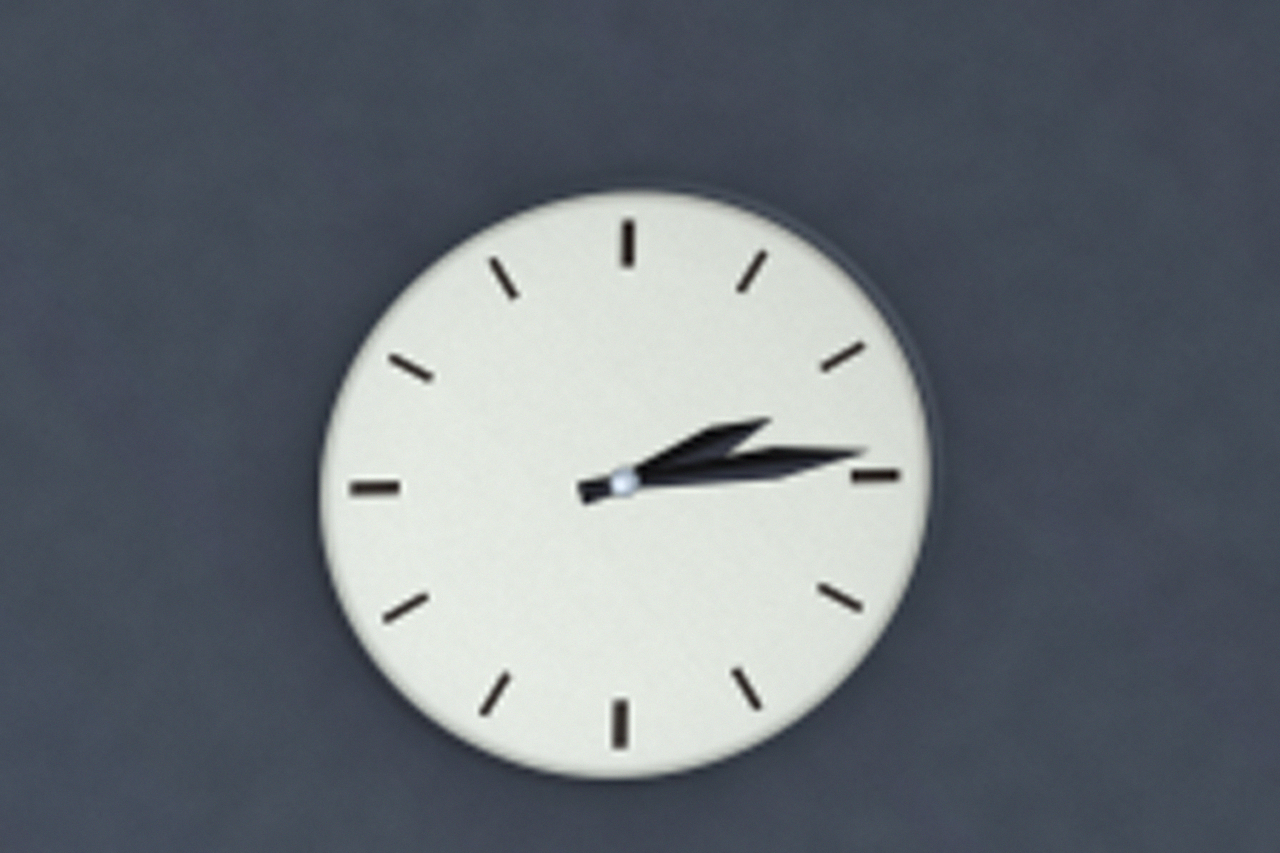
2,14
